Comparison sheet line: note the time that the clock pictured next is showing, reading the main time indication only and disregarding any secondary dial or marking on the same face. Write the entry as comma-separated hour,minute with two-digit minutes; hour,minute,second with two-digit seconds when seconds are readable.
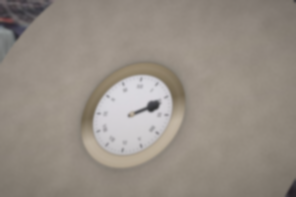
2,11
